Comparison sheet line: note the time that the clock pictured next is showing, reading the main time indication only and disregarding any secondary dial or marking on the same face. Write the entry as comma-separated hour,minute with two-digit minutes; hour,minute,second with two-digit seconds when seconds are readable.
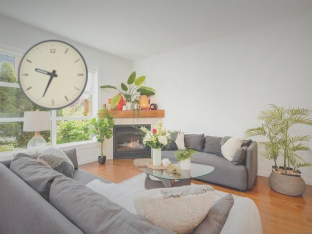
9,34
